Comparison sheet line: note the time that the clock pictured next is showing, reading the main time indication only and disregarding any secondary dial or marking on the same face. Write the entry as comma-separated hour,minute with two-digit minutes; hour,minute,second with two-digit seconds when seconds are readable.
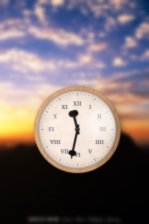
11,32
